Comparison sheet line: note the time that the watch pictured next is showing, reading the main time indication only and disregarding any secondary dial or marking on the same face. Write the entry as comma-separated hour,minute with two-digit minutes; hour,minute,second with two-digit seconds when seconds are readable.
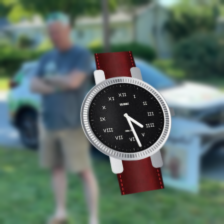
4,28
